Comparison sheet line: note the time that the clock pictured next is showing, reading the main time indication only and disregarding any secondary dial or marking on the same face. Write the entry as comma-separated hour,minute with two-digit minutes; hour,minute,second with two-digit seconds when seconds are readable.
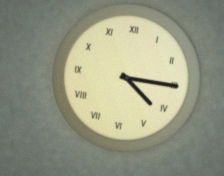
4,15
